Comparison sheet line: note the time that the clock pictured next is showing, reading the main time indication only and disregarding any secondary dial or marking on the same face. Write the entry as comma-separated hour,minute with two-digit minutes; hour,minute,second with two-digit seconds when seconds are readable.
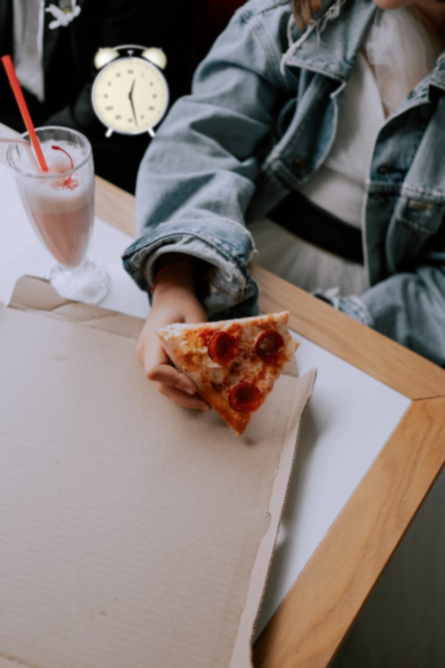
12,28
